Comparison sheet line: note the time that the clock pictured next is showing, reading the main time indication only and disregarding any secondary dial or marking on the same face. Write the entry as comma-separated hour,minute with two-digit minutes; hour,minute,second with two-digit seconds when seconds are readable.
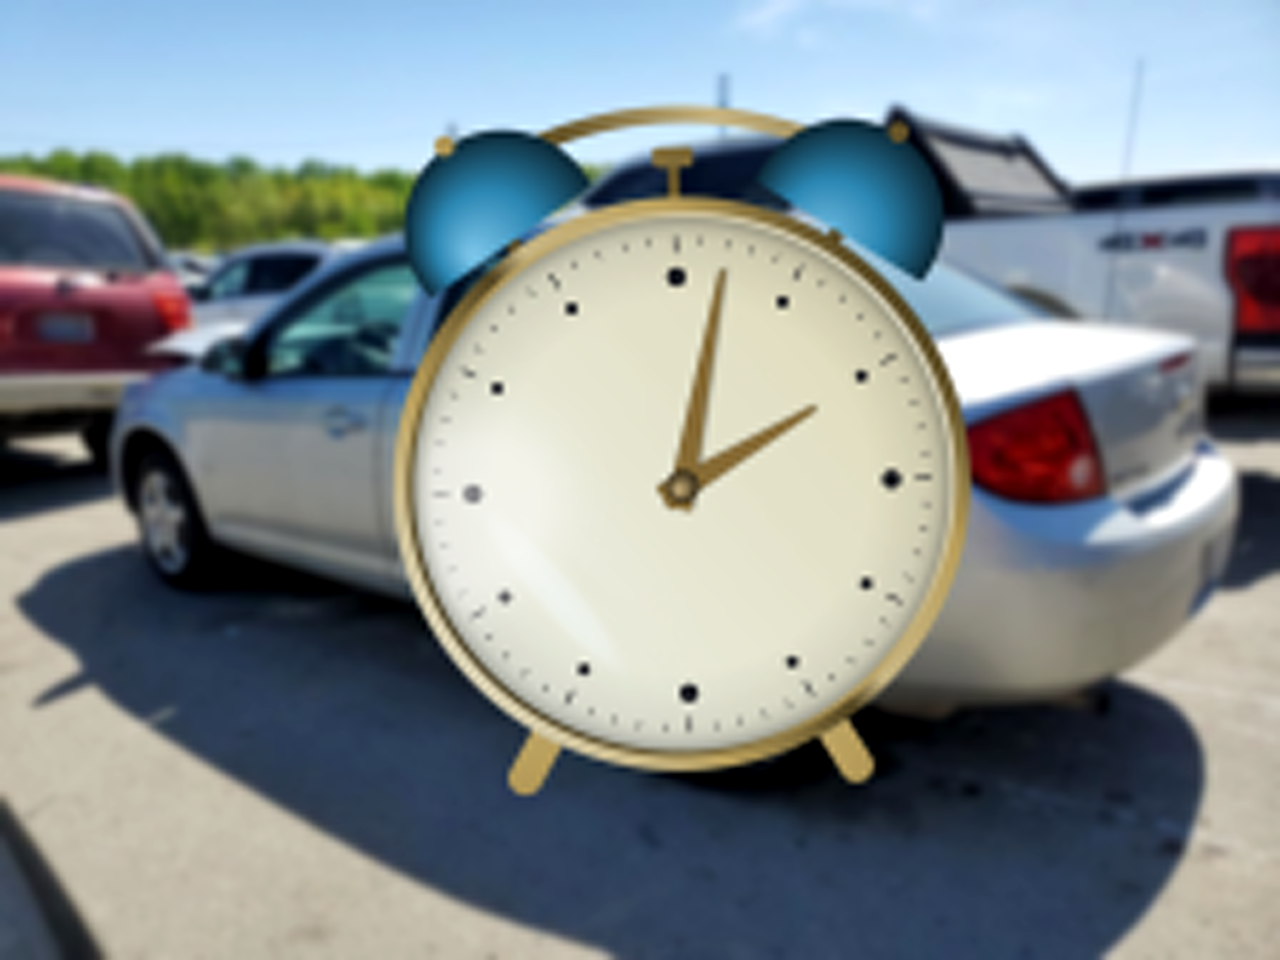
2,02
